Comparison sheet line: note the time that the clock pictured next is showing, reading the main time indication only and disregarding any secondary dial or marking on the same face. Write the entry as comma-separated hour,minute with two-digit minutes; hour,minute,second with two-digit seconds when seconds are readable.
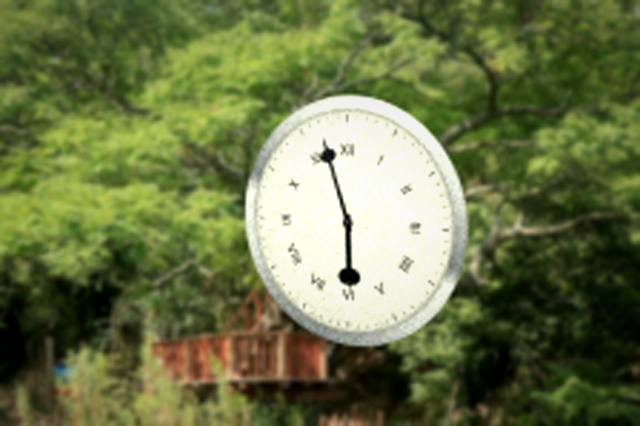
5,57
